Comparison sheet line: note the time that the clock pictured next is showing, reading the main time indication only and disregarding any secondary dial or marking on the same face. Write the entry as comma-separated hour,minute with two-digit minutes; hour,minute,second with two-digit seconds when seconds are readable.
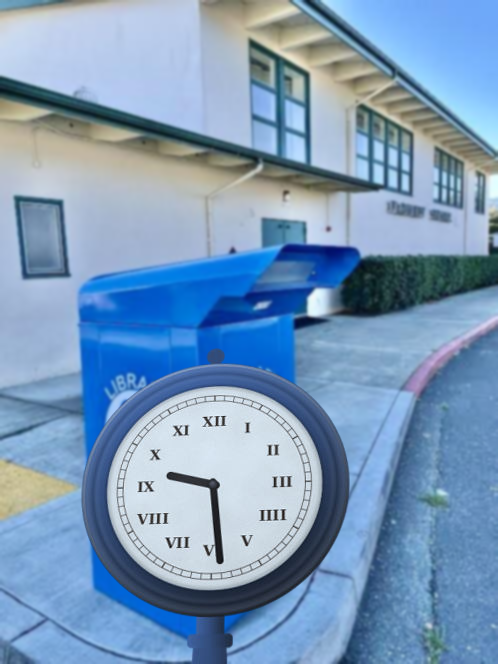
9,29
